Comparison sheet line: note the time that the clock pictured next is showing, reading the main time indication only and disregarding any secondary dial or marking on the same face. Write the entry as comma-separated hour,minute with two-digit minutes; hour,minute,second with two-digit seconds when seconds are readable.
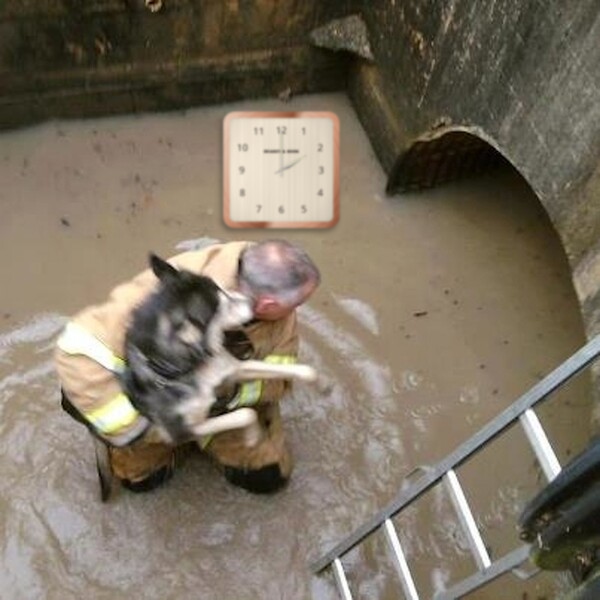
2,00
